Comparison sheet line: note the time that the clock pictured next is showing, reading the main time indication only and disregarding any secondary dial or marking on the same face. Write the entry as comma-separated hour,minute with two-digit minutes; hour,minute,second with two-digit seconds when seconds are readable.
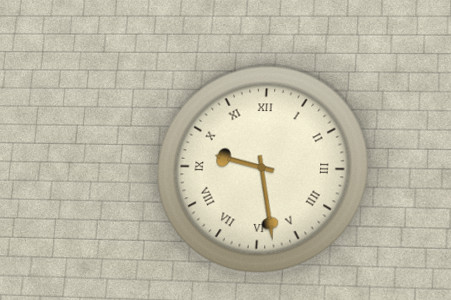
9,28
